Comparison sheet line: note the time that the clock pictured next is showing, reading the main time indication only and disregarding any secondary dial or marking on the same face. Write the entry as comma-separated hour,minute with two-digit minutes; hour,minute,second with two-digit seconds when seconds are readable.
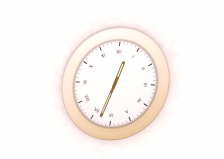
12,33
